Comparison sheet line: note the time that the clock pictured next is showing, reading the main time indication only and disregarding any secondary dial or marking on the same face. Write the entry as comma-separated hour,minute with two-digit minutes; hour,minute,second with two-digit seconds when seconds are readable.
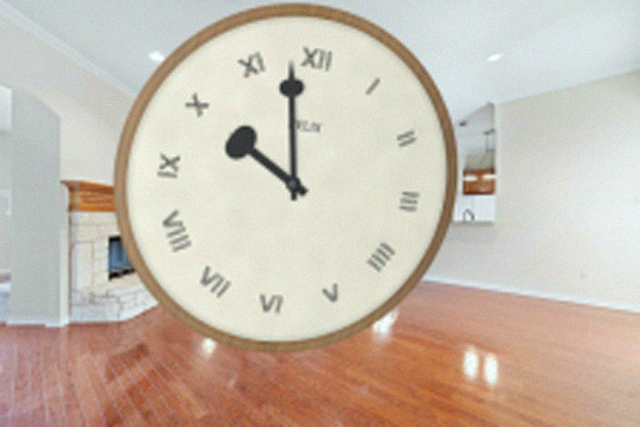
9,58
